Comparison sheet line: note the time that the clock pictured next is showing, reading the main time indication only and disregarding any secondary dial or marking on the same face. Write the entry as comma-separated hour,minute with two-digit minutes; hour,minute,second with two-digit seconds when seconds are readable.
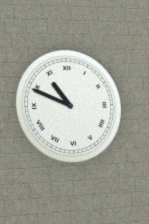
10,49
